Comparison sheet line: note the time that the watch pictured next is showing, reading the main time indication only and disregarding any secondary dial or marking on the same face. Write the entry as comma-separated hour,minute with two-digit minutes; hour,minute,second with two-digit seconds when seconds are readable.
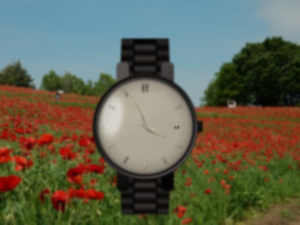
3,56
